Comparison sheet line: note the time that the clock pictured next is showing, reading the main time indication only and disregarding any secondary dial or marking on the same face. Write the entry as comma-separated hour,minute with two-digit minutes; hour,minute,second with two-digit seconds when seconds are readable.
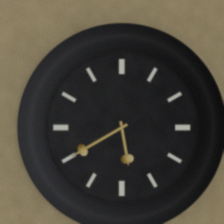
5,40
